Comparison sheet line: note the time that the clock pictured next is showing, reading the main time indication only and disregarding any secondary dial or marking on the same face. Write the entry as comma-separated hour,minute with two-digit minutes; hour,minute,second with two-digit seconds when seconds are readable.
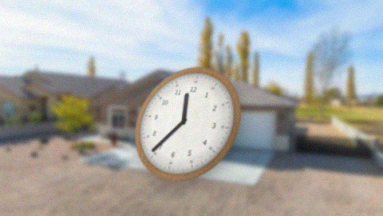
11,36
